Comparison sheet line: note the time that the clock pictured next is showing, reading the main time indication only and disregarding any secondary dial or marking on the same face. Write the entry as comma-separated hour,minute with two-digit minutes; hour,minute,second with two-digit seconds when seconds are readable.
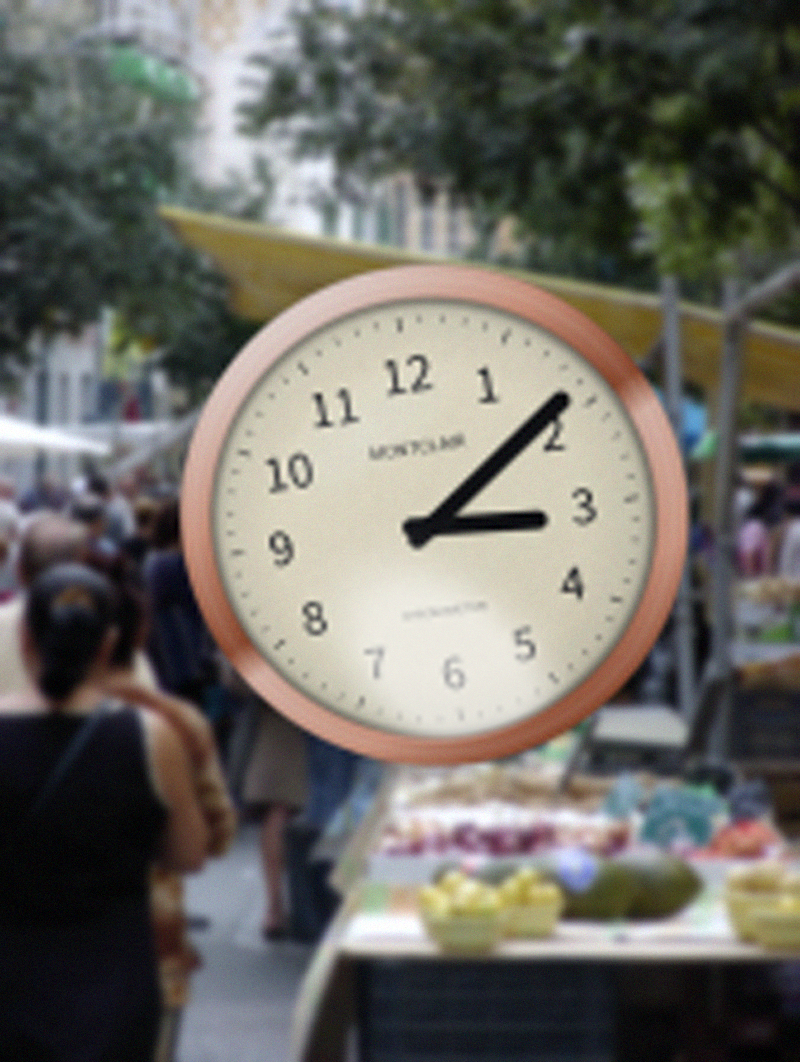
3,09
